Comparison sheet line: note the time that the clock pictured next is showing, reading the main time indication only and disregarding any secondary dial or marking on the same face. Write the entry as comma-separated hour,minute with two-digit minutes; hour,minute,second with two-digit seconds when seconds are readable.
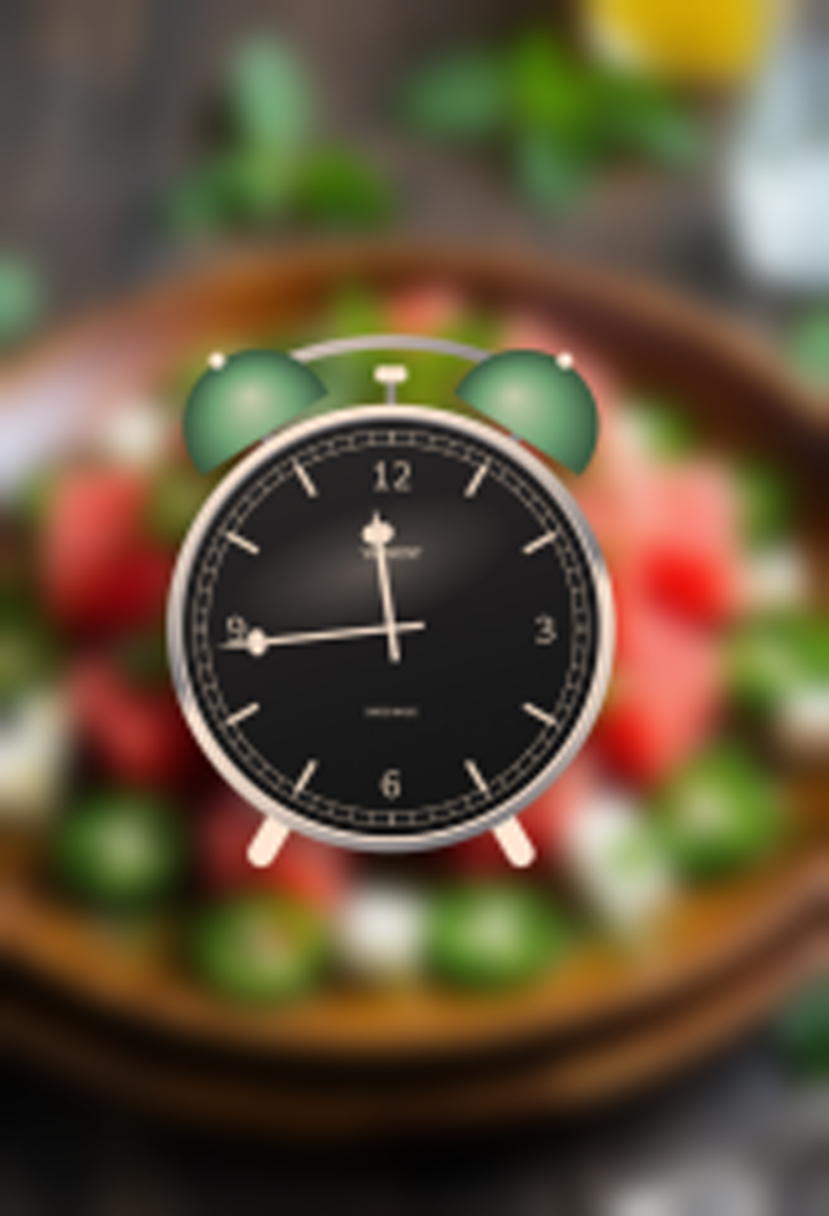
11,44
